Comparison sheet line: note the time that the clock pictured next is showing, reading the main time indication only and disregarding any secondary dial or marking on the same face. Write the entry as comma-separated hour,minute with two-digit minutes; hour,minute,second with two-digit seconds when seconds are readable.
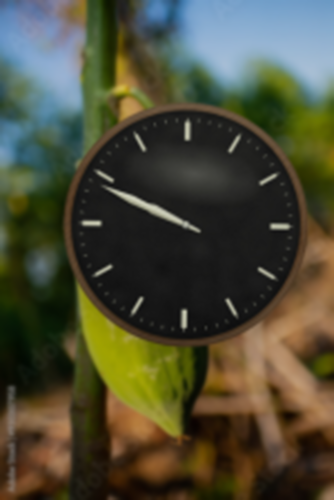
9,49
